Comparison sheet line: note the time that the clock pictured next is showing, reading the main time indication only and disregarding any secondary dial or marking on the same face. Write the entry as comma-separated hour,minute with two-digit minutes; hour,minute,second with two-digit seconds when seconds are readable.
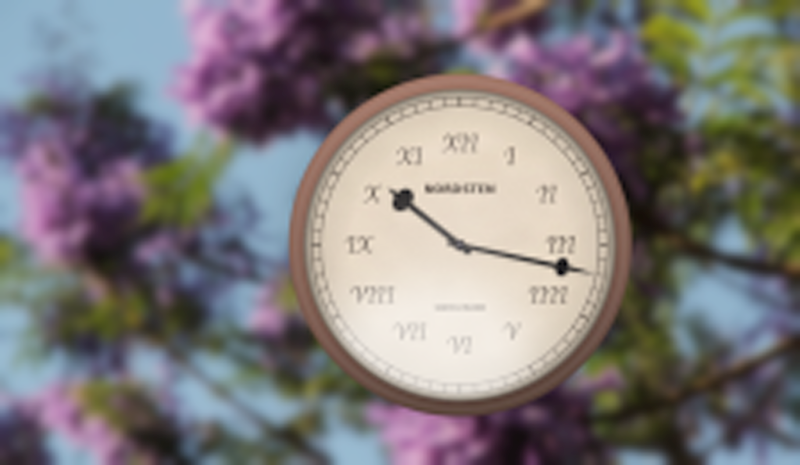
10,17
